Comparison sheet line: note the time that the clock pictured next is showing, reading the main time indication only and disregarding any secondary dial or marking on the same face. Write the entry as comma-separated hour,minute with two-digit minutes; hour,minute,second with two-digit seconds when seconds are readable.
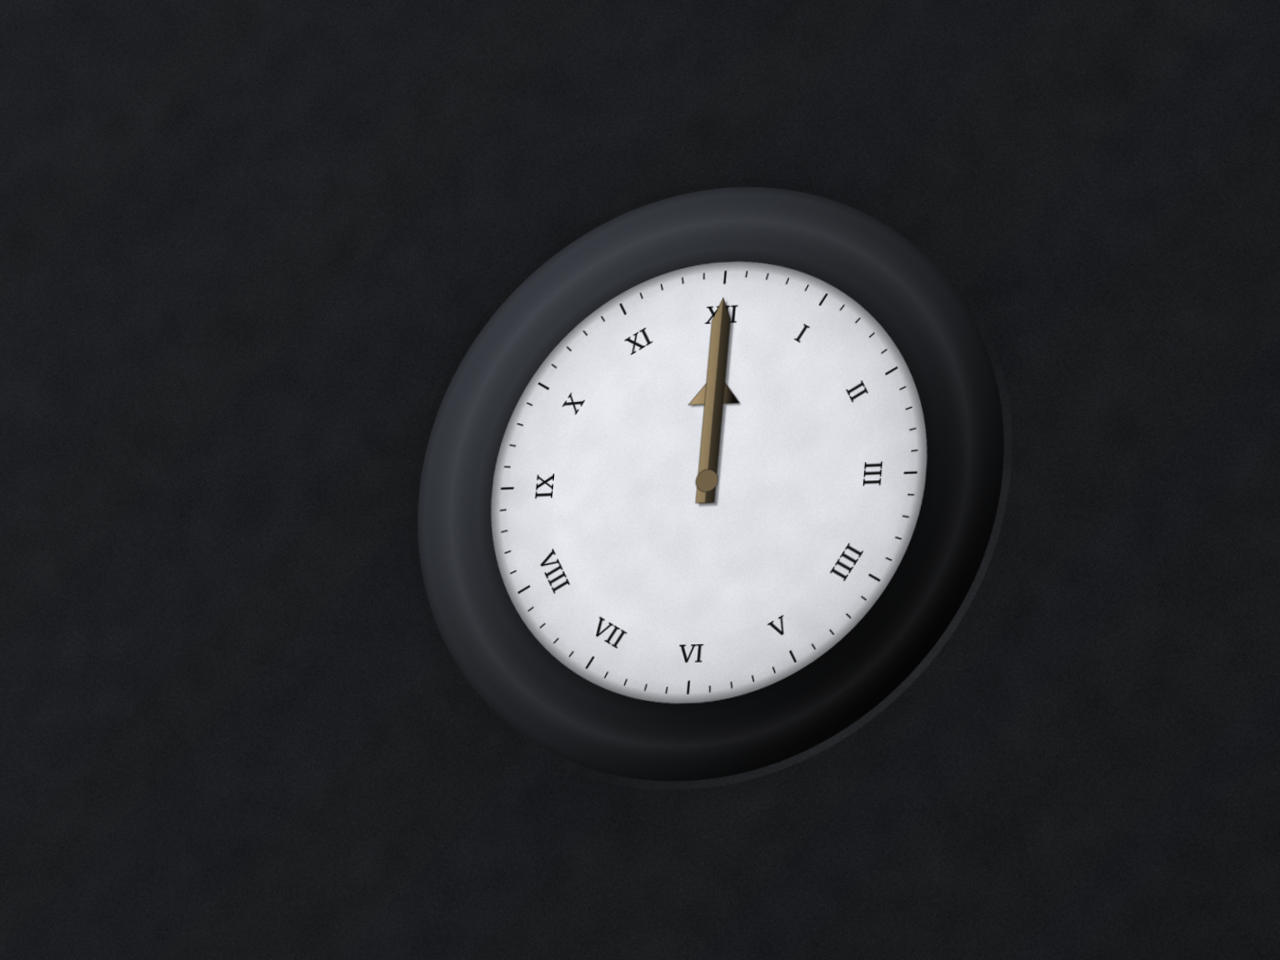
12,00
